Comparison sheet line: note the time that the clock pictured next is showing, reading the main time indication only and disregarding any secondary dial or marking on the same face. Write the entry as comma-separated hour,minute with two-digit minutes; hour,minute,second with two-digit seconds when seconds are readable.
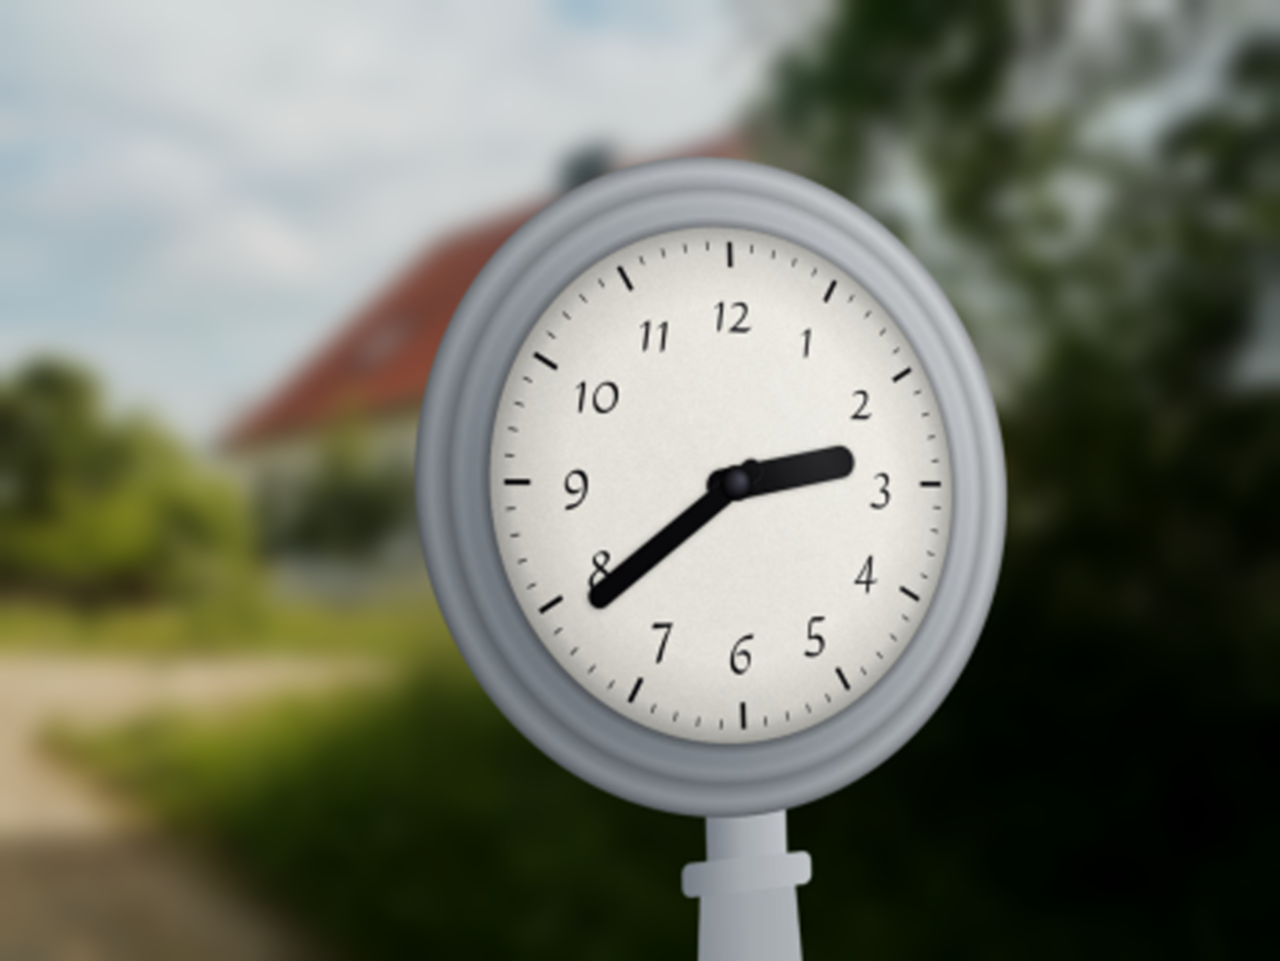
2,39
